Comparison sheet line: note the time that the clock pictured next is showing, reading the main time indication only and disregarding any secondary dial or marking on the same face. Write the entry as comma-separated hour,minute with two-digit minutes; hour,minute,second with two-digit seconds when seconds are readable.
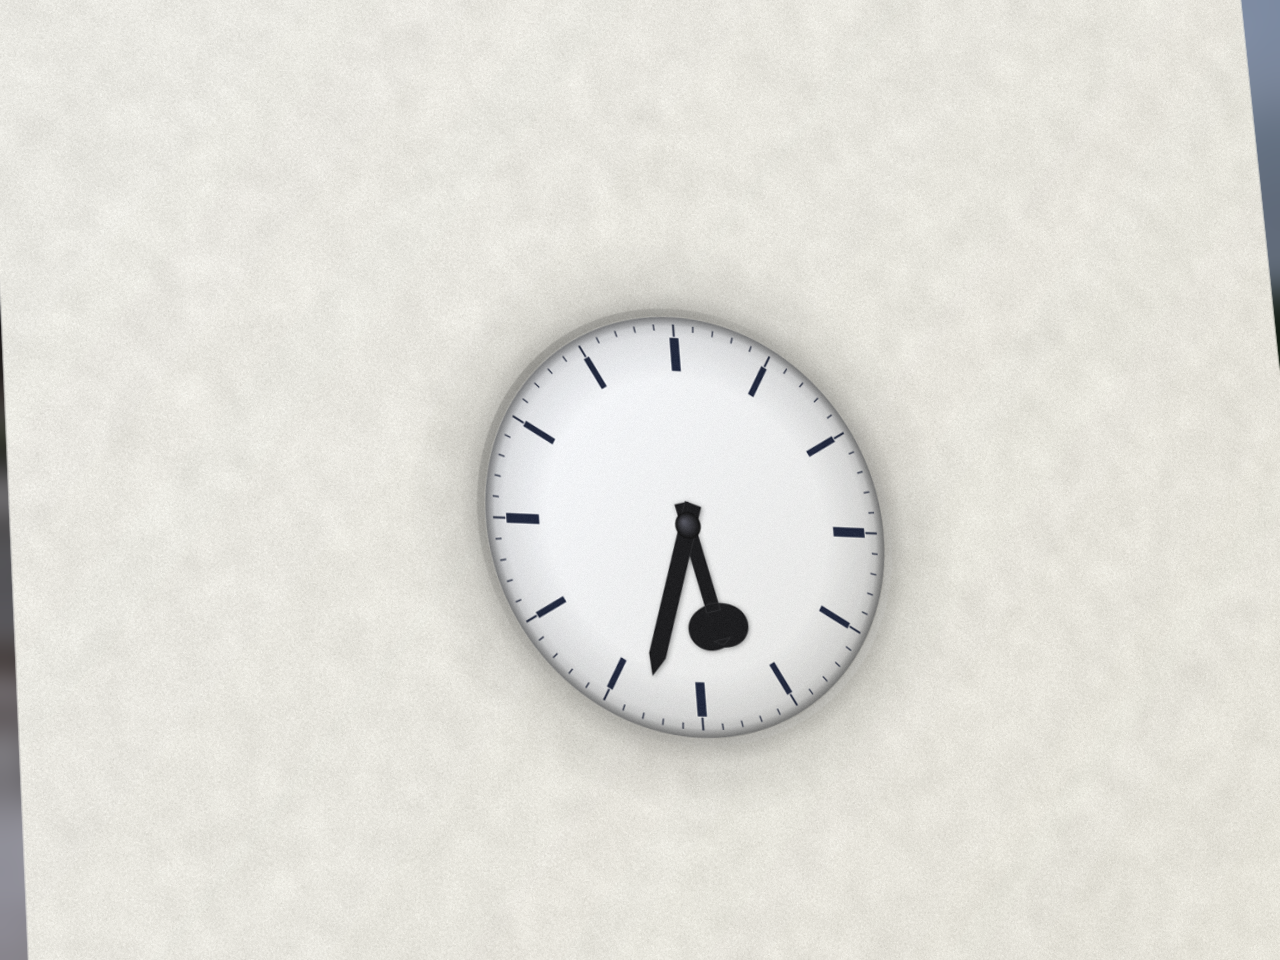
5,33
